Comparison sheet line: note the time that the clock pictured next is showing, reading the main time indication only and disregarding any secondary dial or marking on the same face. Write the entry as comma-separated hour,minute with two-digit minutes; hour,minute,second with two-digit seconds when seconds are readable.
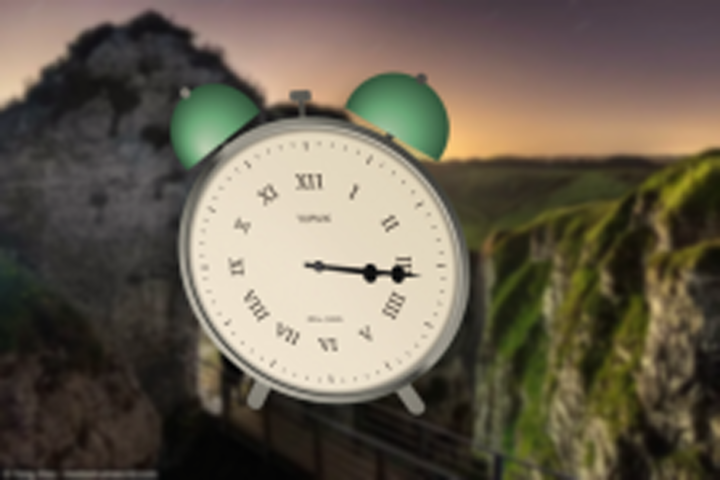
3,16
